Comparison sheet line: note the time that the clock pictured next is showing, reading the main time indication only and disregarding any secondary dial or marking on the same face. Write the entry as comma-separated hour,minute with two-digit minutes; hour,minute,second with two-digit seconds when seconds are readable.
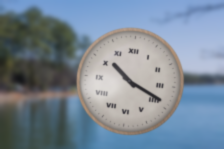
10,19
